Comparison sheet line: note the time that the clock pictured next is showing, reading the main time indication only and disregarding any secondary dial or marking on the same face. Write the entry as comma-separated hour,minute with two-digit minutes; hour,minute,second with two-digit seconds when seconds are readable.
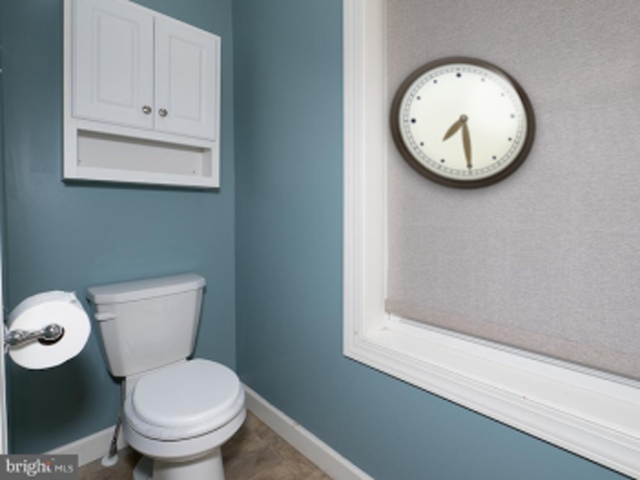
7,30
